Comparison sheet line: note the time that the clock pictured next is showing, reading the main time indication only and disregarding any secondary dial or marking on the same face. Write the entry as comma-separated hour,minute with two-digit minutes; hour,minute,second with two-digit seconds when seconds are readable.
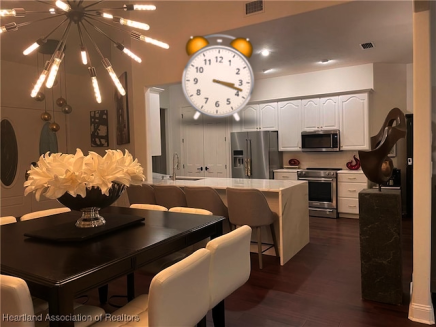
3,18
